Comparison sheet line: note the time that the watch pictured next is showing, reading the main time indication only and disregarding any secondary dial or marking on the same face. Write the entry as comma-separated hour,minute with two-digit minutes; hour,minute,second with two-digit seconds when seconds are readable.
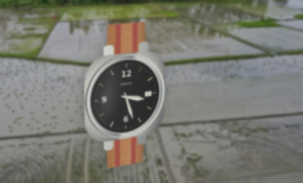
3,27
